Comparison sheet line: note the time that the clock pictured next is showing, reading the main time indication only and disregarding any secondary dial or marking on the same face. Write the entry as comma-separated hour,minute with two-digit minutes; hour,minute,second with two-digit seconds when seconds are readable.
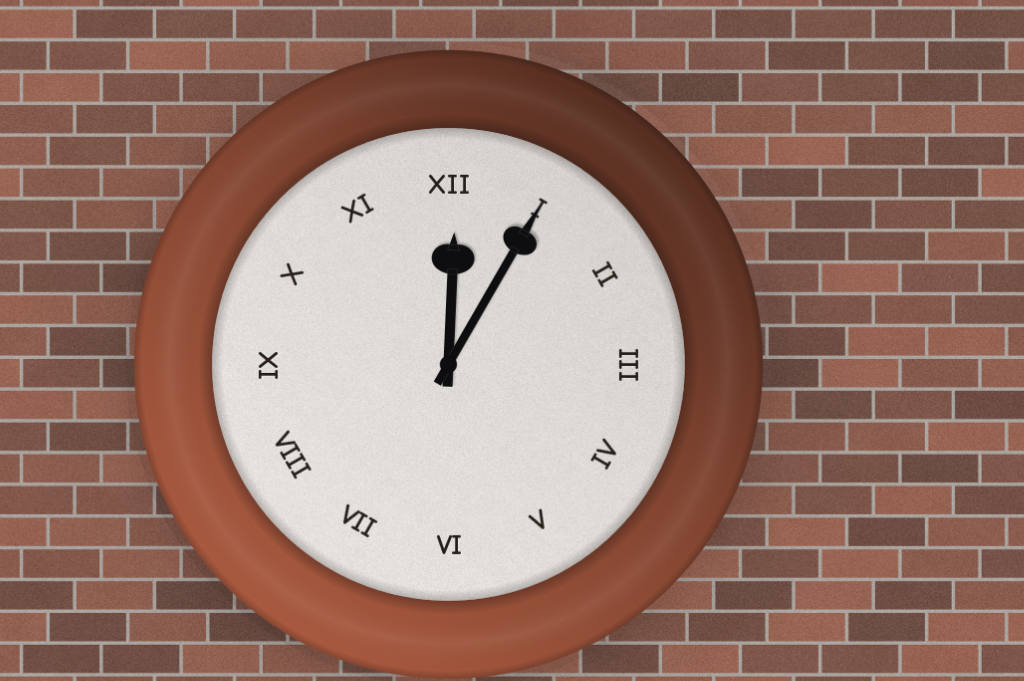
12,05
